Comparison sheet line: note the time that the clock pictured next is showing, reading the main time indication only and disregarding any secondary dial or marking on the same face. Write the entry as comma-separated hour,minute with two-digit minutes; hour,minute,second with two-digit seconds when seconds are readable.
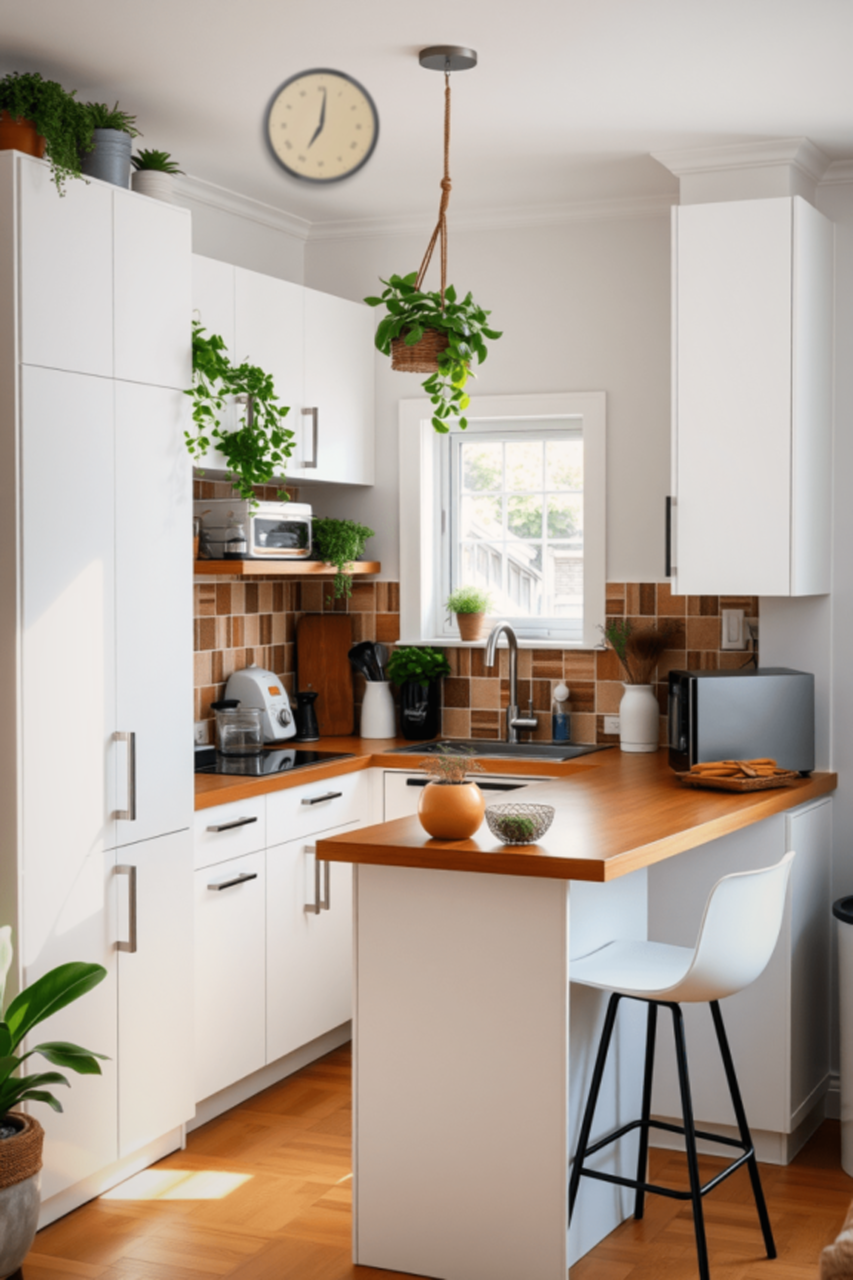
7,01
